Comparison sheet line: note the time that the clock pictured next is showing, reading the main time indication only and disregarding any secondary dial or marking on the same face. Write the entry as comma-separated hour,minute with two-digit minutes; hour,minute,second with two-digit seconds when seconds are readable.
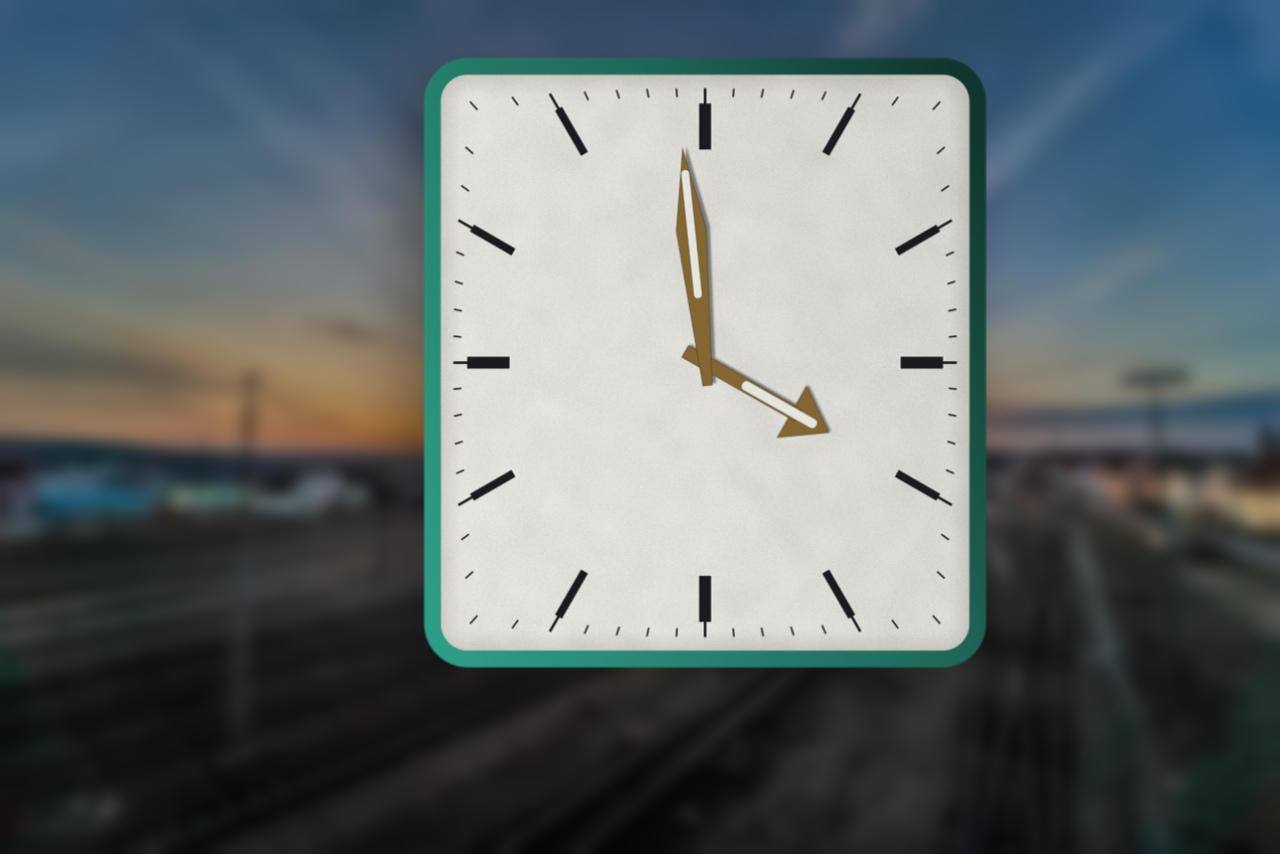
3,59
